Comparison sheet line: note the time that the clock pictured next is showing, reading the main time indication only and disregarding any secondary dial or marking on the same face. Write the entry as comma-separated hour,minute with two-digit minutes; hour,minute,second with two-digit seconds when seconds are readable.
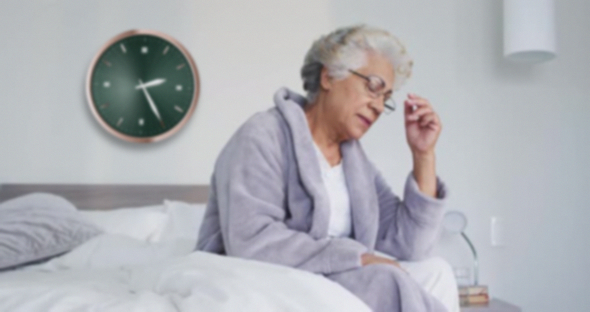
2,25
